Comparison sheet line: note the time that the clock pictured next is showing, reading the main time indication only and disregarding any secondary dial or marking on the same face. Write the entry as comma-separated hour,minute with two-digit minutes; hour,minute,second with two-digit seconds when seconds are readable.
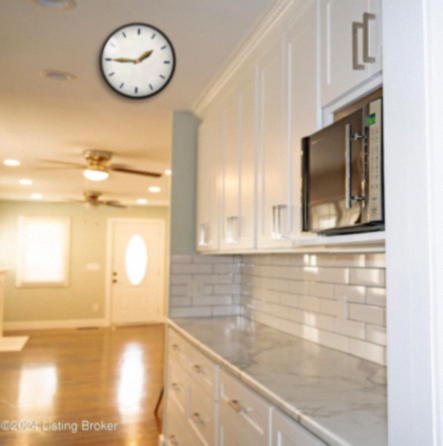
1,45
